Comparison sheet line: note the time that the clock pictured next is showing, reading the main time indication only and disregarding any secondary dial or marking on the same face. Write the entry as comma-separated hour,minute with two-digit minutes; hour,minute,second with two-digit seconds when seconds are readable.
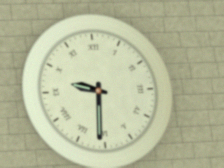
9,31
